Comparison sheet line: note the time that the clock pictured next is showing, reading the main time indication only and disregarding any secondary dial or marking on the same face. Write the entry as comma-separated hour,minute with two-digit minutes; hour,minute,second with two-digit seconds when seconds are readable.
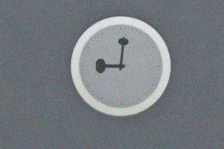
9,01
